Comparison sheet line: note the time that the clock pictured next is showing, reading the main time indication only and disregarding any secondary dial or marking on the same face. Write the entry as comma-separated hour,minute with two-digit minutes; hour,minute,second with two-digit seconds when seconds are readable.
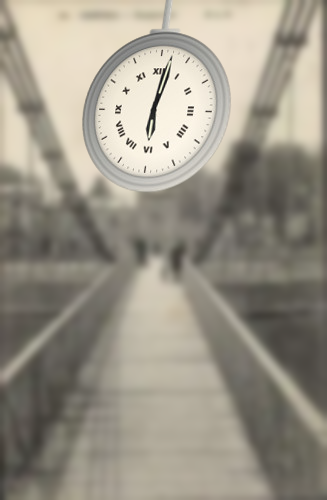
6,02
